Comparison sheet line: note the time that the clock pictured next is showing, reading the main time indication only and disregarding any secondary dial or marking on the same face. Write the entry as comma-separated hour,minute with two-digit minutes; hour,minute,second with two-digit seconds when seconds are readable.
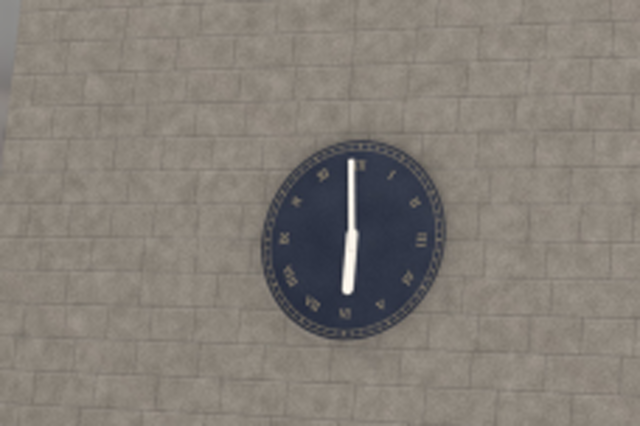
5,59
